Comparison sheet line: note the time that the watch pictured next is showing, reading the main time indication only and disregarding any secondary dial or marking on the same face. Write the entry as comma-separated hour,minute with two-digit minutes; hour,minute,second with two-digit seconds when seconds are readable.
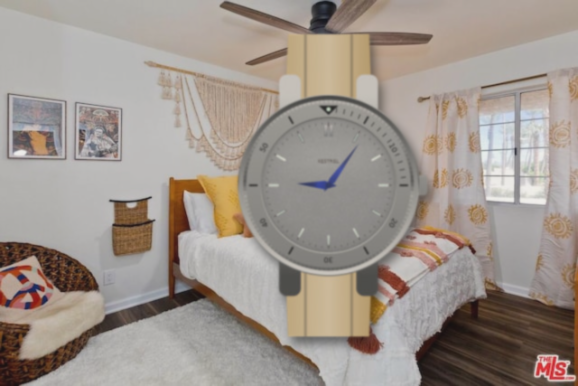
9,06
